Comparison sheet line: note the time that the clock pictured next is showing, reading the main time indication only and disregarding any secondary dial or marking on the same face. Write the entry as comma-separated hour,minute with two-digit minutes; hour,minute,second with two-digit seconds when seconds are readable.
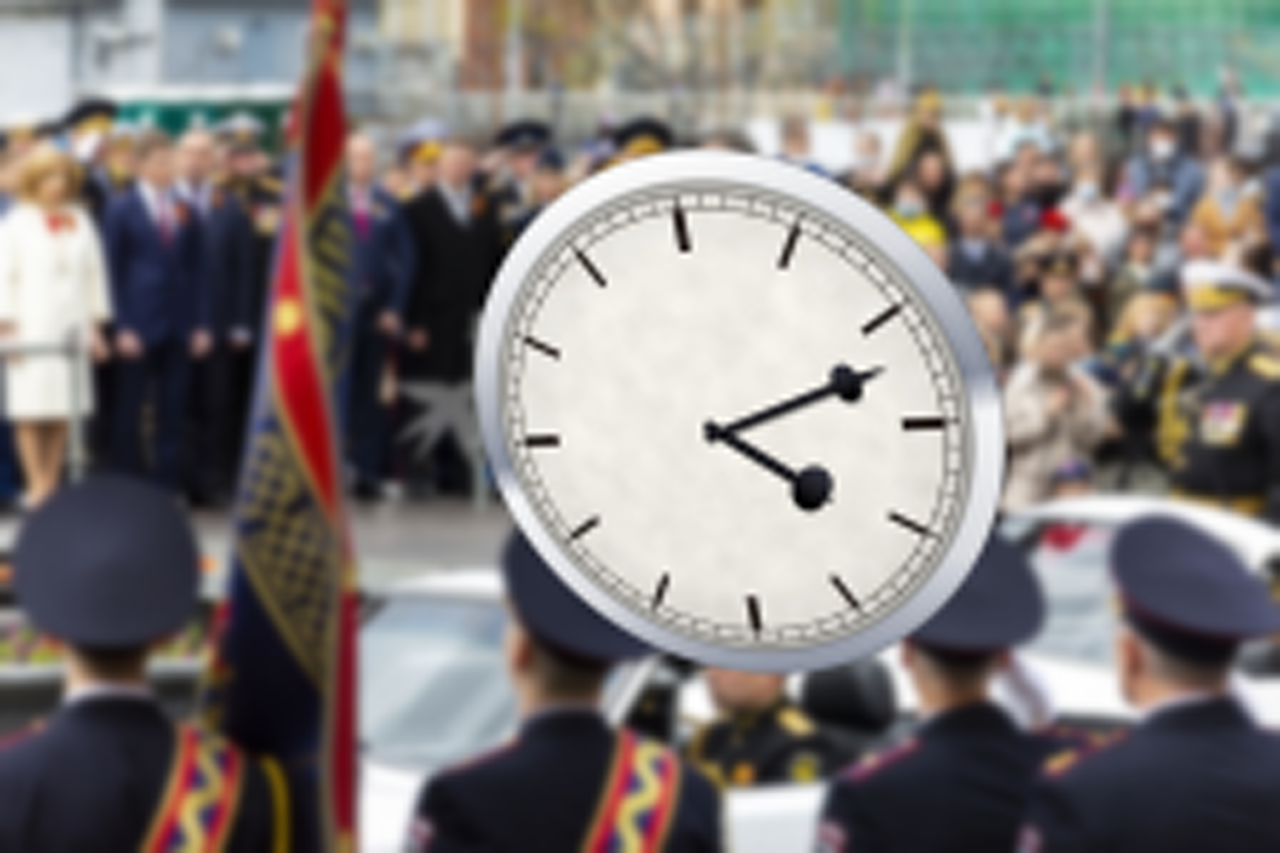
4,12
